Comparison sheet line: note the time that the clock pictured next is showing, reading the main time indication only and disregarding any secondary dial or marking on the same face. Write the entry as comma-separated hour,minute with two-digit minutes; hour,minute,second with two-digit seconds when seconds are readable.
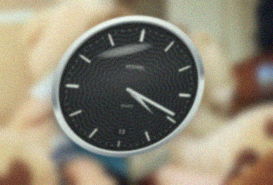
4,19
